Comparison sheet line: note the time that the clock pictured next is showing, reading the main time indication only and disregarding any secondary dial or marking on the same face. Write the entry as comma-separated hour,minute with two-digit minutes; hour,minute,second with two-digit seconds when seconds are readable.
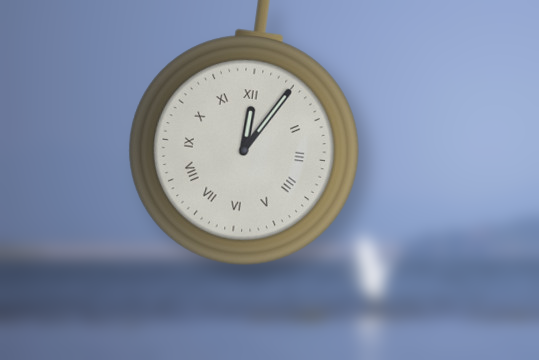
12,05
